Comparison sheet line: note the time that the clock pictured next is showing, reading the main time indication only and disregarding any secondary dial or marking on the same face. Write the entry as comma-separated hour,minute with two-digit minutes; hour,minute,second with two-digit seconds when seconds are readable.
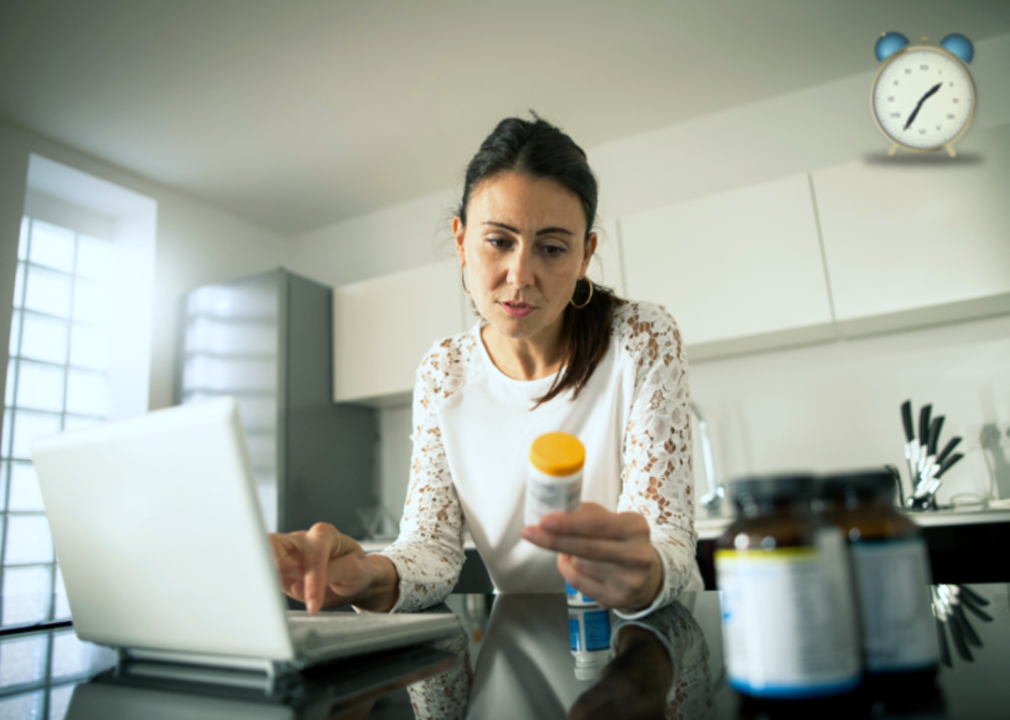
1,35
